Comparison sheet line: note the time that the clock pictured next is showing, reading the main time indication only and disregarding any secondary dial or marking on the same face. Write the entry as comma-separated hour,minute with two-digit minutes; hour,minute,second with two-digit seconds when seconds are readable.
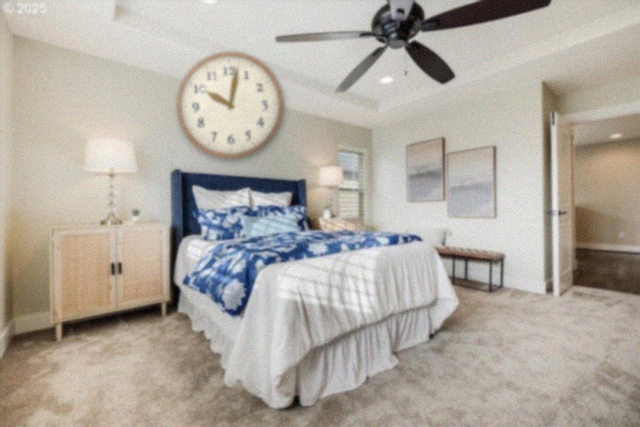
10,02
